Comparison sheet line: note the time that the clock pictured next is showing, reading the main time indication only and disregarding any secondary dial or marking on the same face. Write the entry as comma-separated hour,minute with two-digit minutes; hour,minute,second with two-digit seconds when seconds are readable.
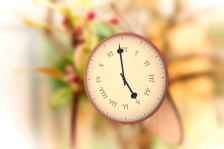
4,59
